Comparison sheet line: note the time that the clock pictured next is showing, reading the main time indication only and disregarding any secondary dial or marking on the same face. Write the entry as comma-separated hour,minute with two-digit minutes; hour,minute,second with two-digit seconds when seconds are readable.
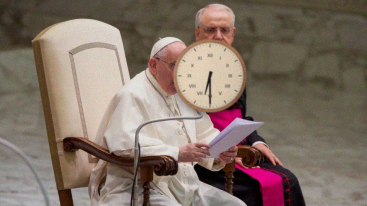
6,30
